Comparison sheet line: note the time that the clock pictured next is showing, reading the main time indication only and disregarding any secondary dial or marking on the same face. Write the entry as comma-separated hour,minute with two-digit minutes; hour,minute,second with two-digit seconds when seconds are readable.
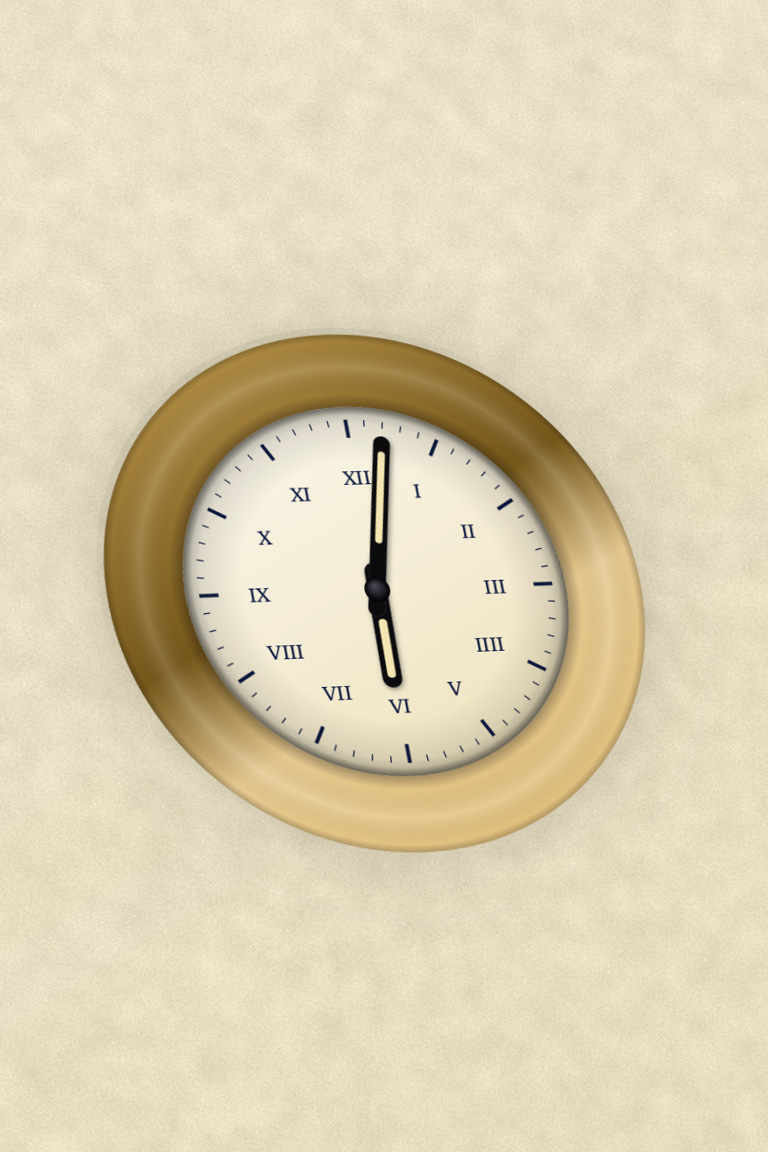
6,02
